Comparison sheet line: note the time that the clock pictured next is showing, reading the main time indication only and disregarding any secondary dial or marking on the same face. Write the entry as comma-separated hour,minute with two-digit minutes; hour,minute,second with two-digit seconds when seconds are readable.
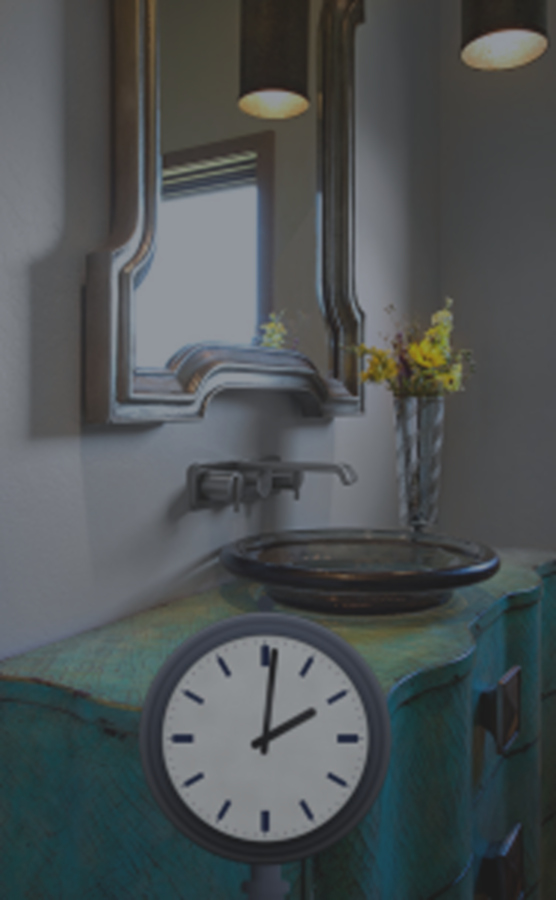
2,01
